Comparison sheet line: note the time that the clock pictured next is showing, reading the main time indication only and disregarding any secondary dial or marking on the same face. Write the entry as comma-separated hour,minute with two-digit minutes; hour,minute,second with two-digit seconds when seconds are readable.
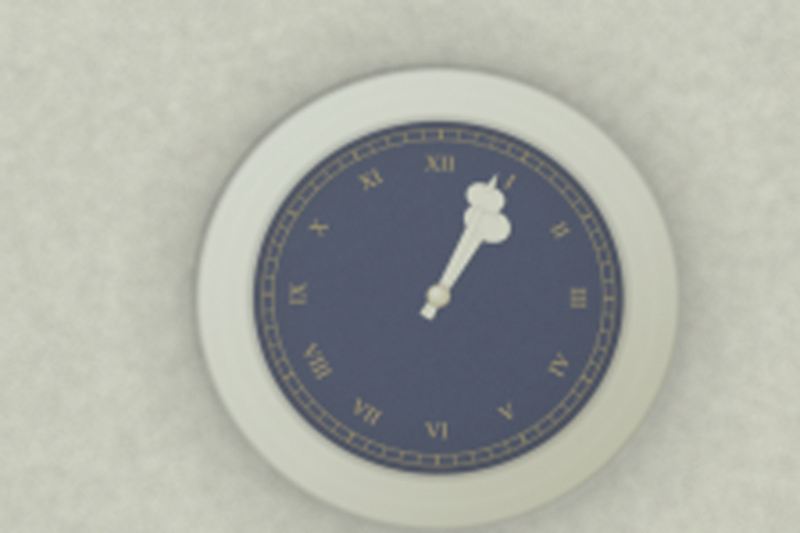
1,04
